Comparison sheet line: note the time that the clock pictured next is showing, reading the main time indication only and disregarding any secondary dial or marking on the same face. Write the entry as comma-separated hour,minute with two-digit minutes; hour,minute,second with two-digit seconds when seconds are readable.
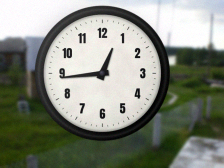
12,44
